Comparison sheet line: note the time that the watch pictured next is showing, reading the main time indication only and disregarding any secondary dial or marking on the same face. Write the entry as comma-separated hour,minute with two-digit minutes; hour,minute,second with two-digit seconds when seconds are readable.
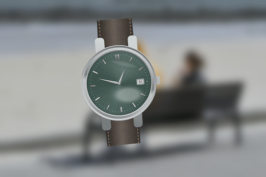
12,48
